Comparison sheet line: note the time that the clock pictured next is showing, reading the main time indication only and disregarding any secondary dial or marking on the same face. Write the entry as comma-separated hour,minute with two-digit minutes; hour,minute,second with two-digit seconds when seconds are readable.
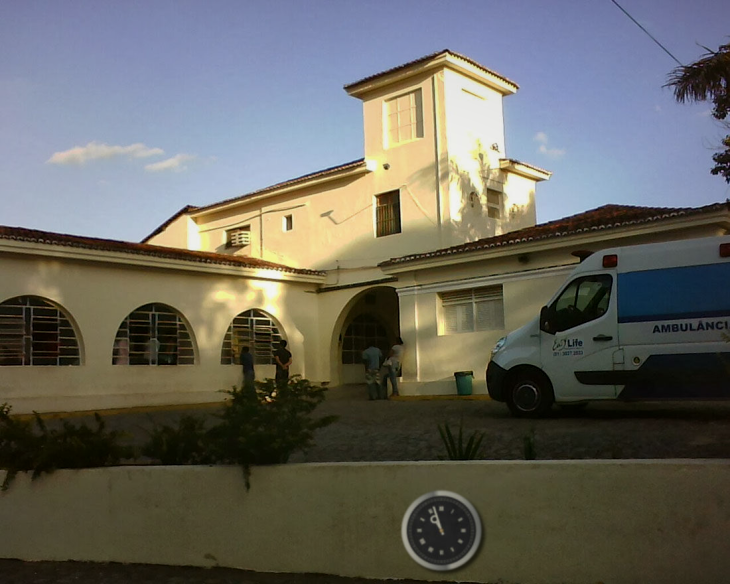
10,57
